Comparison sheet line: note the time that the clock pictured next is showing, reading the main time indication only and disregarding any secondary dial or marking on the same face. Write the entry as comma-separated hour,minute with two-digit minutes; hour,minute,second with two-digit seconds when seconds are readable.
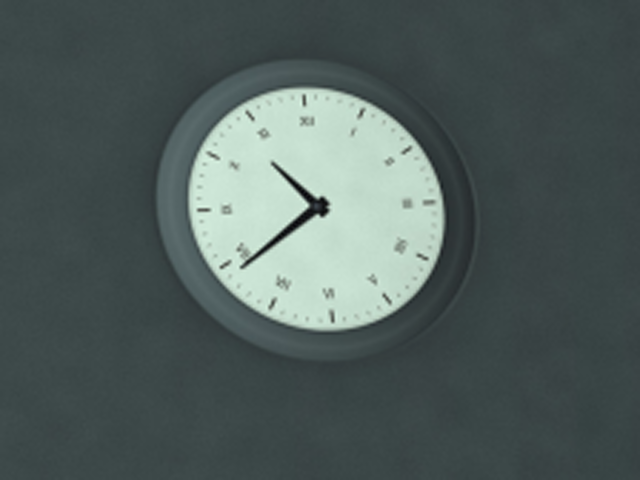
10,39
